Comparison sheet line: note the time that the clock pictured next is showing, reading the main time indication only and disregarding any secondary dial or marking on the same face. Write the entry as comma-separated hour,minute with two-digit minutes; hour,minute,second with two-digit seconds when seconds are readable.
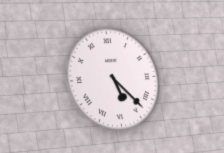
5,23
